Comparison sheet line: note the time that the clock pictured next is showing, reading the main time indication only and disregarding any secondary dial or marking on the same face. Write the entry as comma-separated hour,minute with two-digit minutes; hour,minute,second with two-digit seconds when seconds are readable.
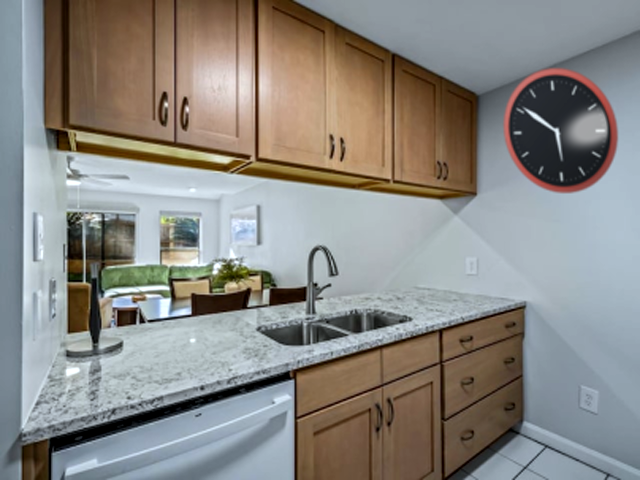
5,51
